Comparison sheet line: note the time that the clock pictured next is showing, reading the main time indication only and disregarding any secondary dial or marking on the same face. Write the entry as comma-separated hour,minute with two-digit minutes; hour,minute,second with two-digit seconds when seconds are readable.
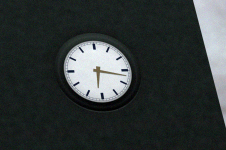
6,17
